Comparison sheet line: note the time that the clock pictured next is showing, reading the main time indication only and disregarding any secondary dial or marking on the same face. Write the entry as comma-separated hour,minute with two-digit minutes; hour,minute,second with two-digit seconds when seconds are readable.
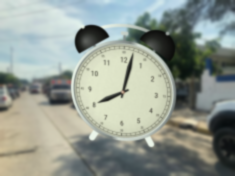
8,02
